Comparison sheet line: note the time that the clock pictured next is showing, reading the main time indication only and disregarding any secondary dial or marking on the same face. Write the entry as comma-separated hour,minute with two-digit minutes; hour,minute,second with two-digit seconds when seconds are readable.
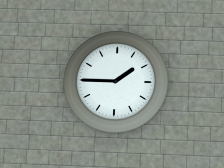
1,45
